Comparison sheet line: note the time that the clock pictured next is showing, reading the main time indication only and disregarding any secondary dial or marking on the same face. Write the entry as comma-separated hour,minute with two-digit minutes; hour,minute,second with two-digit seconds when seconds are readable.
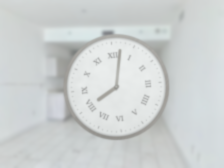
8,02
